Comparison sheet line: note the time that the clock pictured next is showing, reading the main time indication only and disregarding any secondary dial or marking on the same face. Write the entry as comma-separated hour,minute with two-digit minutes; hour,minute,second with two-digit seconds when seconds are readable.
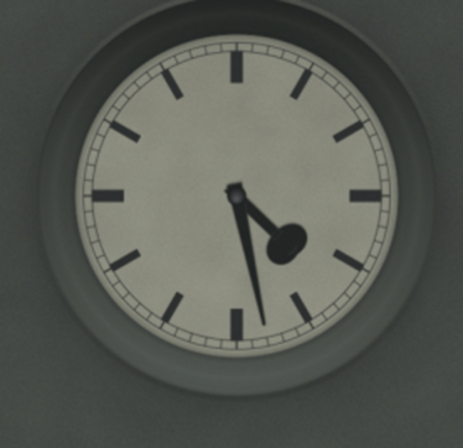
4,28
